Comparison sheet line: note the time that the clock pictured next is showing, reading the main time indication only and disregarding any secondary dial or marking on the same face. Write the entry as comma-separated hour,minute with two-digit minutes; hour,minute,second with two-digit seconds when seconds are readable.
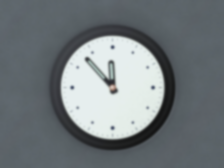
11,53
